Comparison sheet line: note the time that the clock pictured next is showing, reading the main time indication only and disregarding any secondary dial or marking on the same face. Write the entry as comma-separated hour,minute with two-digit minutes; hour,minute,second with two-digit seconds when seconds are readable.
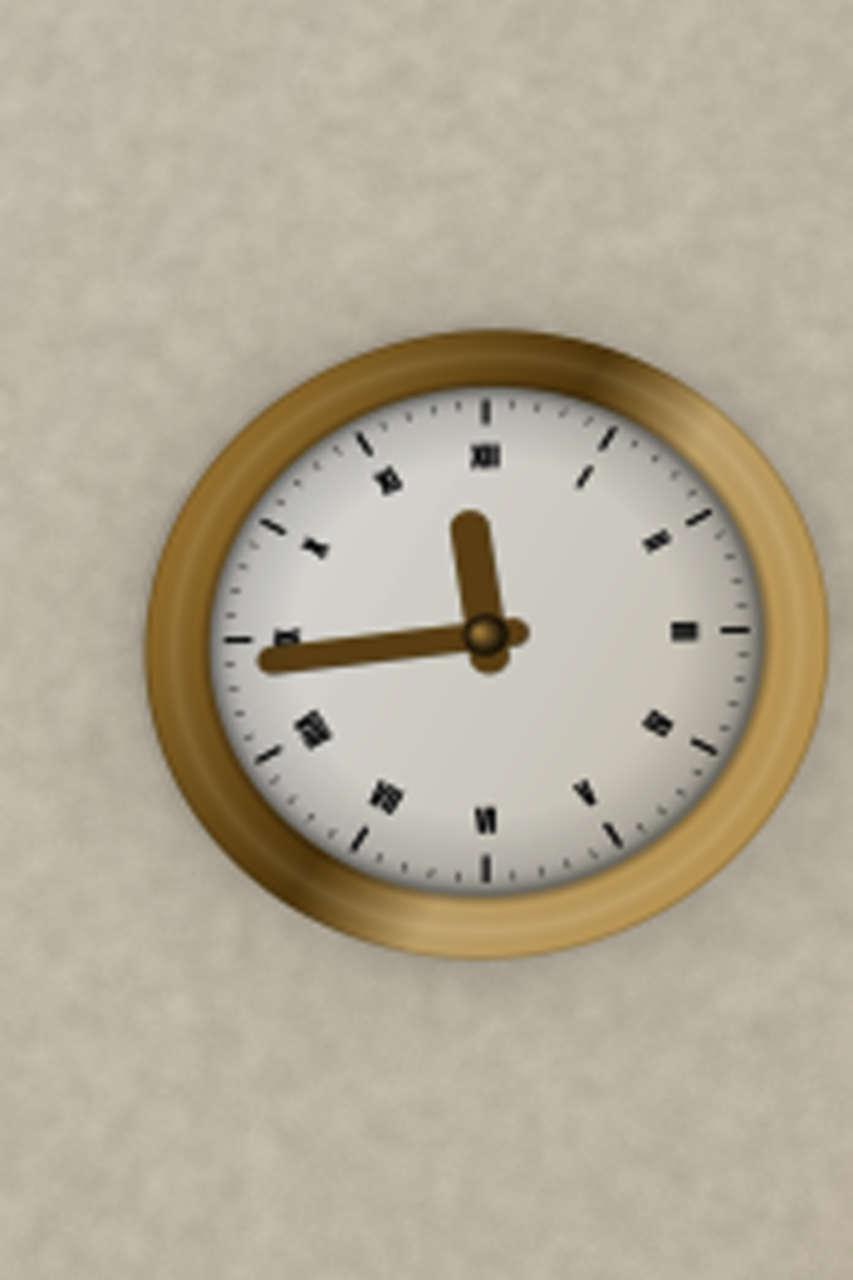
11,44
